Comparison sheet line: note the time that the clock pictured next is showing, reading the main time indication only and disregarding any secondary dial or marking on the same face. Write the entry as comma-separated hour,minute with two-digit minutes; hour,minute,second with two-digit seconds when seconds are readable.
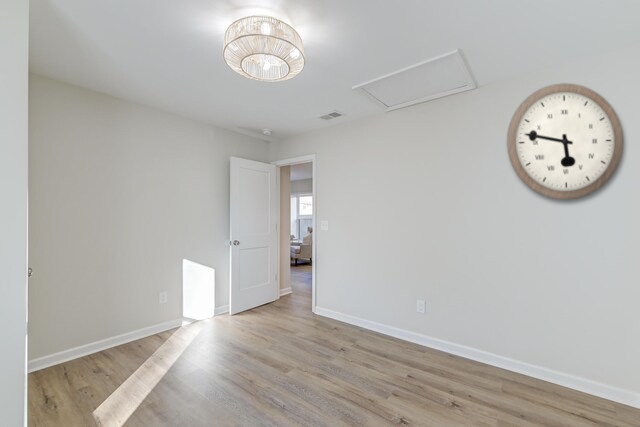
5,47
